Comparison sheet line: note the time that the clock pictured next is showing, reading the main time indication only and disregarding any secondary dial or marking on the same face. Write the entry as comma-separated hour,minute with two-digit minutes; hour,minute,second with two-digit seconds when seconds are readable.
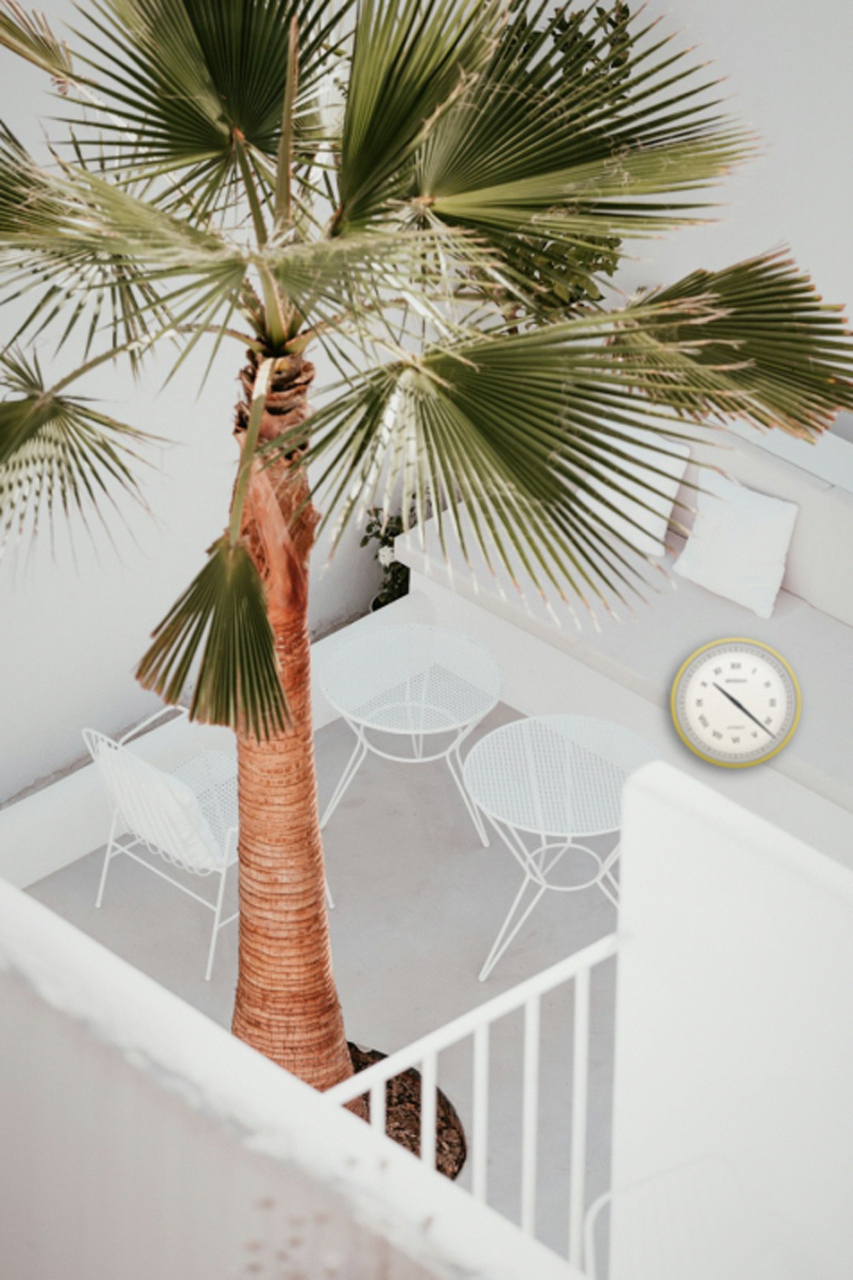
10,22
